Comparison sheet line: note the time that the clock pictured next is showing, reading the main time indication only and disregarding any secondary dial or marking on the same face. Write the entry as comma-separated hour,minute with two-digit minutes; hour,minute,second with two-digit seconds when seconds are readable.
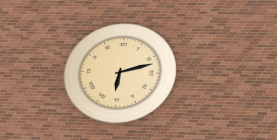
6,12
